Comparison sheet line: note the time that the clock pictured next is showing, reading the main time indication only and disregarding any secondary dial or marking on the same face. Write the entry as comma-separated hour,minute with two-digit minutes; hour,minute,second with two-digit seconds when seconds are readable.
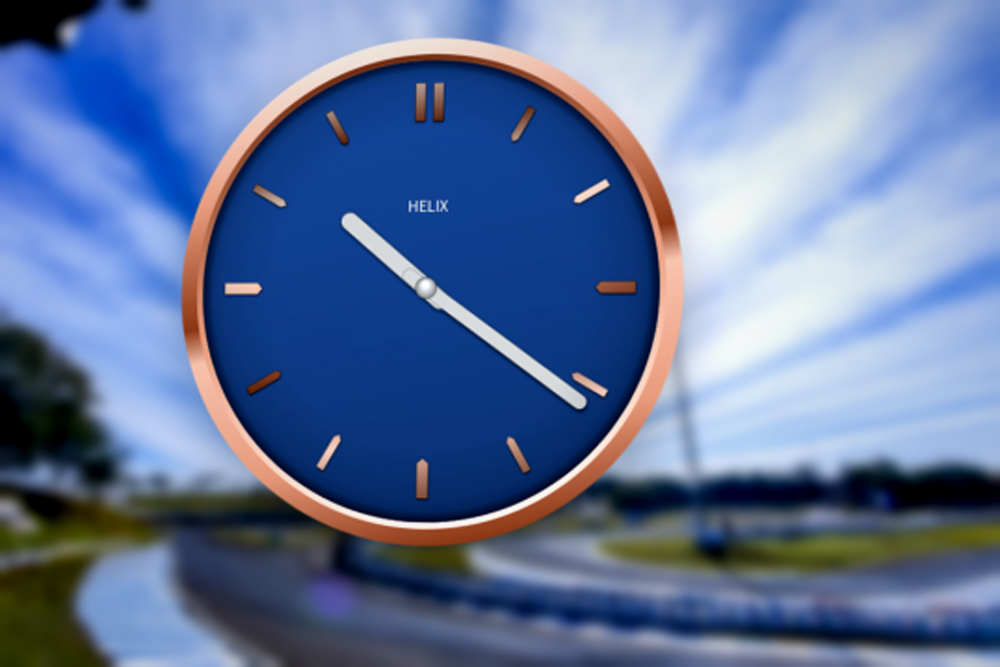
10,21
